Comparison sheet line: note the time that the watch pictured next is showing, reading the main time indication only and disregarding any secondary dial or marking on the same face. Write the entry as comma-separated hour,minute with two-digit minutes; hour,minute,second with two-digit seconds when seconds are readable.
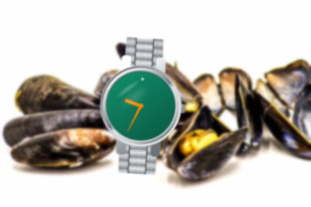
9,34
